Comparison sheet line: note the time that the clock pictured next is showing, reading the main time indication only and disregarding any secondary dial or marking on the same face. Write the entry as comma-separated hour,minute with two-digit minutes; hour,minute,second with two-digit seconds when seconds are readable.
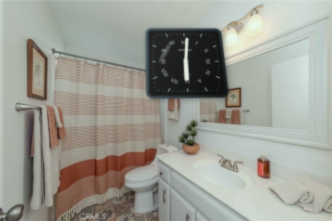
6,01
